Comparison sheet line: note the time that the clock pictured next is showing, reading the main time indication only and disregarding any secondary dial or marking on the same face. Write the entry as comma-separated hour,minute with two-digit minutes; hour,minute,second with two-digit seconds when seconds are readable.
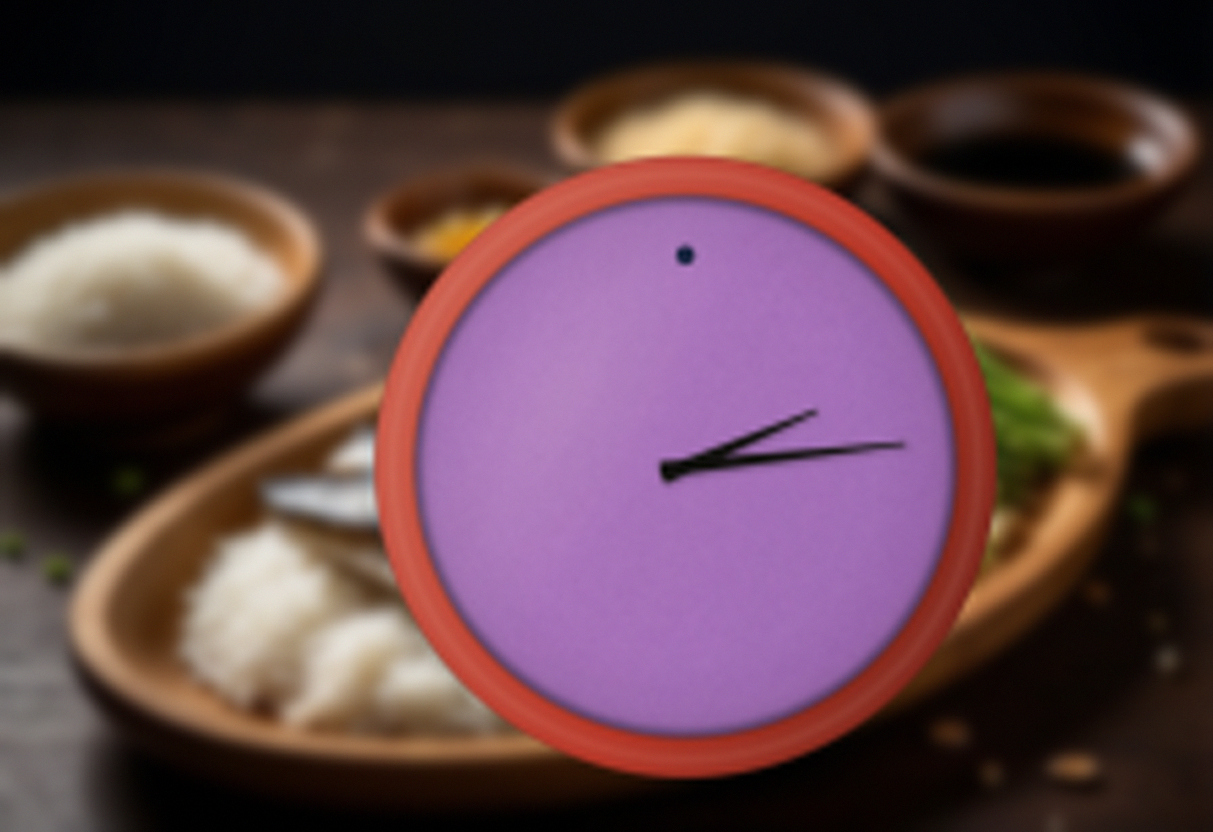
2,14
